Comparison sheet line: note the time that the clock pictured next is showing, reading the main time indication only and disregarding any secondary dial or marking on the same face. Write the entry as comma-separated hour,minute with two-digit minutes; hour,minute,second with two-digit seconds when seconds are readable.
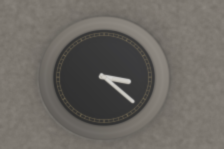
3,22
